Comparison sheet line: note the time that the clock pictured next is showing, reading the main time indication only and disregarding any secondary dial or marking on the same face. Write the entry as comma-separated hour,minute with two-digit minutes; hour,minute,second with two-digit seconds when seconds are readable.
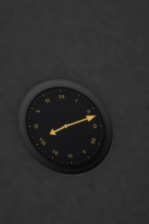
8,12
